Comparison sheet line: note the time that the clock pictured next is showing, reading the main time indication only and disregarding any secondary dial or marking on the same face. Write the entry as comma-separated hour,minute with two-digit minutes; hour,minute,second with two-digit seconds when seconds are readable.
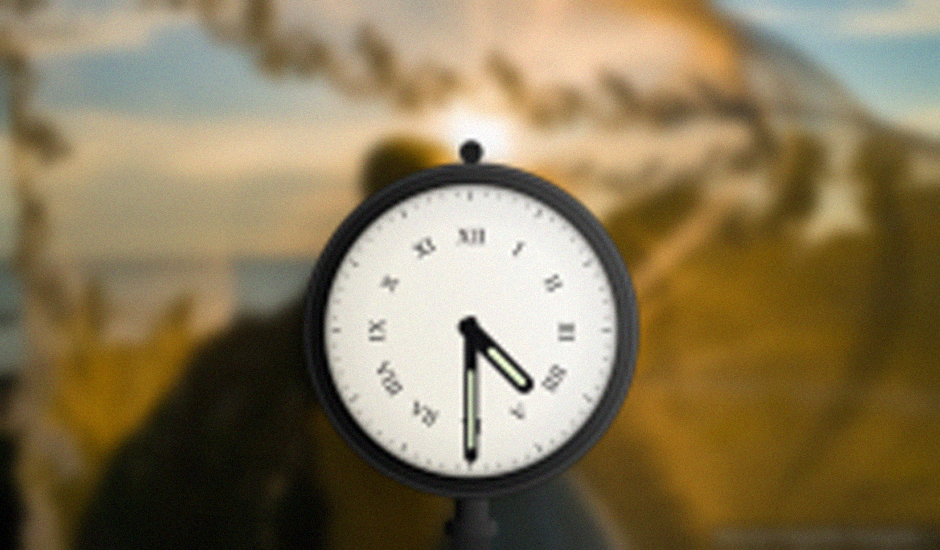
4,30
